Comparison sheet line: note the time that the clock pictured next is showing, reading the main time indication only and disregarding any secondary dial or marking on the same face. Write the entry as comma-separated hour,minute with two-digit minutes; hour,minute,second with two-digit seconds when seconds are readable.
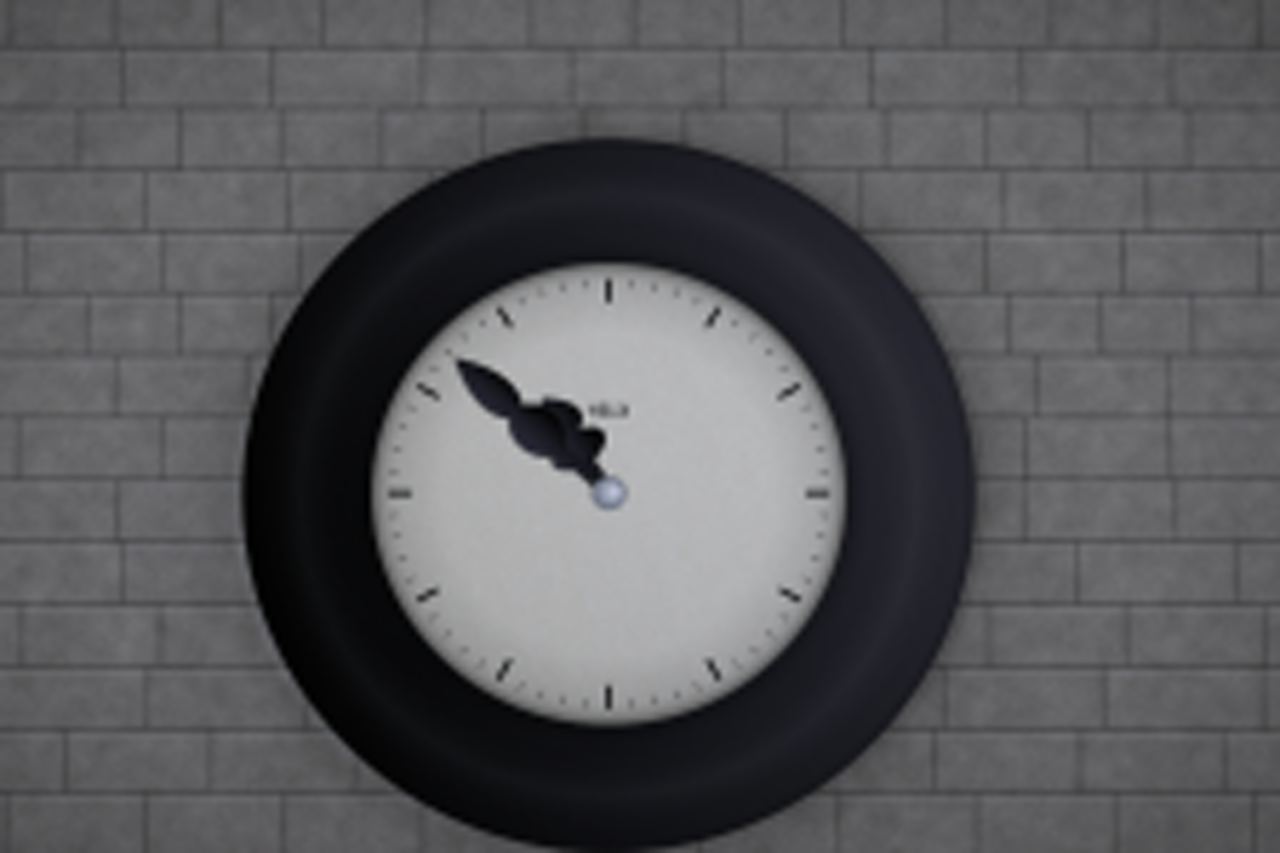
10,52
